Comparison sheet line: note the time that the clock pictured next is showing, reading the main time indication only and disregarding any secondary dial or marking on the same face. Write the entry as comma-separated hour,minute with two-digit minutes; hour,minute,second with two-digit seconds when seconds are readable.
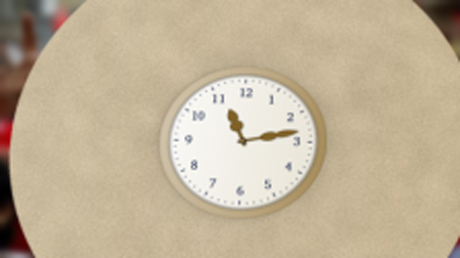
11,13
